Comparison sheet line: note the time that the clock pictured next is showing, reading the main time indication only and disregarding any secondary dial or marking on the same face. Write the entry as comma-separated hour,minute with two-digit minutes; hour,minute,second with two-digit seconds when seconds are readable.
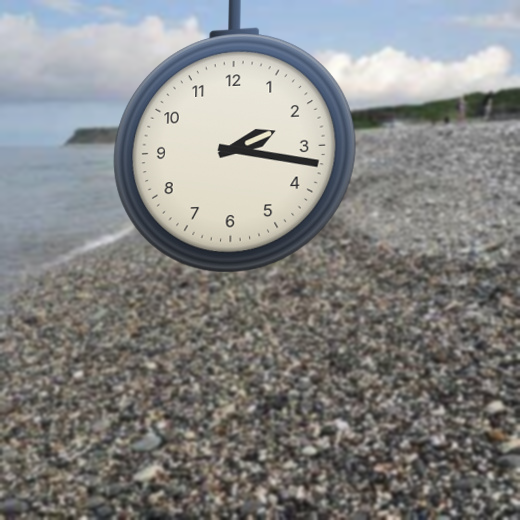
2,17
